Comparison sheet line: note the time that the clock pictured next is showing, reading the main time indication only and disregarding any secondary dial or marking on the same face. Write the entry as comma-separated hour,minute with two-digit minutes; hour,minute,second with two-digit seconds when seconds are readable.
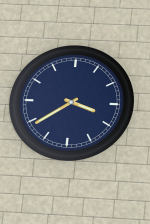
3,39
